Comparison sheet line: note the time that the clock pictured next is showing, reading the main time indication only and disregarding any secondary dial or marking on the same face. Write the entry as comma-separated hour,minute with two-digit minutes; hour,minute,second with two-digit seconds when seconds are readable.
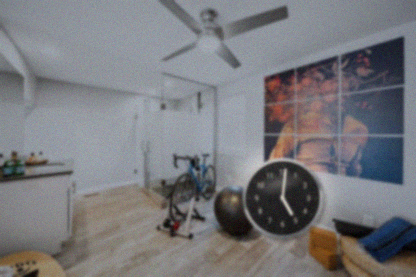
5,01
